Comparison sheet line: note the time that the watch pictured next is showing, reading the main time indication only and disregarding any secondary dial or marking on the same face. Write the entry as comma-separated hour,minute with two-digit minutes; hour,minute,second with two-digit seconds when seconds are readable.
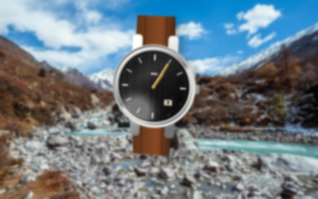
1,05
